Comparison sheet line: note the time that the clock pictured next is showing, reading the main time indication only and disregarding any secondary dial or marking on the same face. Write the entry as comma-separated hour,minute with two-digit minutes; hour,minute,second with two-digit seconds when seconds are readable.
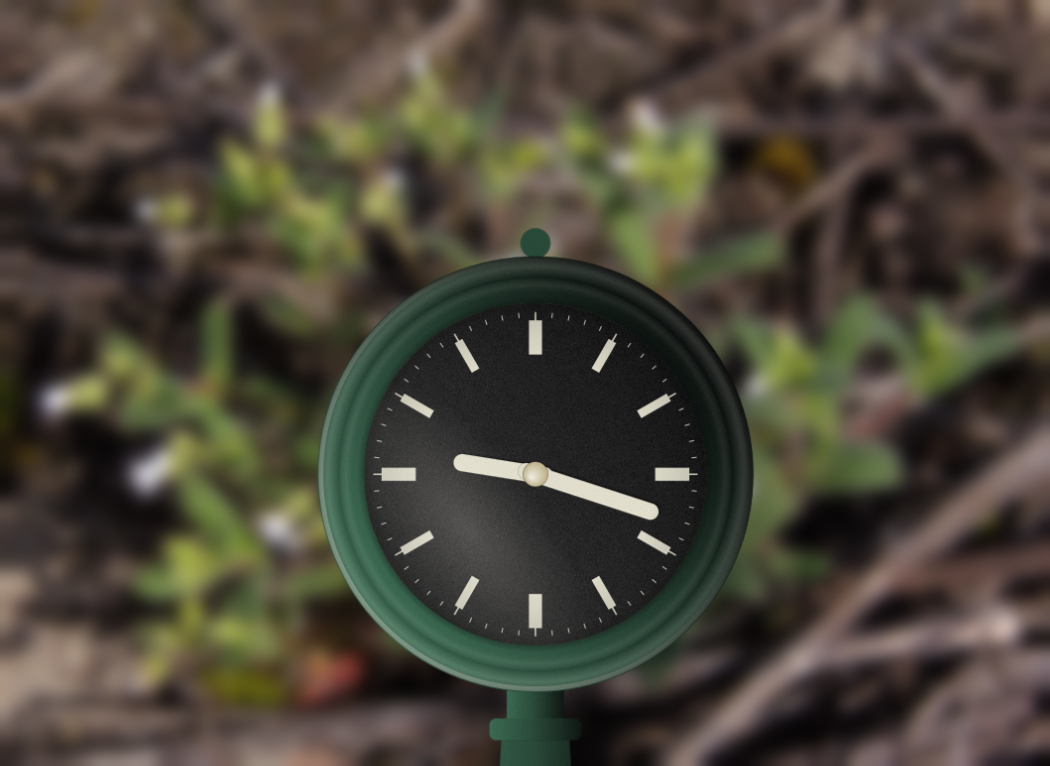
9,18
